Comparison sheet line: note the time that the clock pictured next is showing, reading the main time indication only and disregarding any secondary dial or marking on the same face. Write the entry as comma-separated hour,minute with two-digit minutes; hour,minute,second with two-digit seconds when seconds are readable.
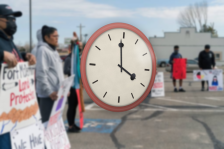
3,59
